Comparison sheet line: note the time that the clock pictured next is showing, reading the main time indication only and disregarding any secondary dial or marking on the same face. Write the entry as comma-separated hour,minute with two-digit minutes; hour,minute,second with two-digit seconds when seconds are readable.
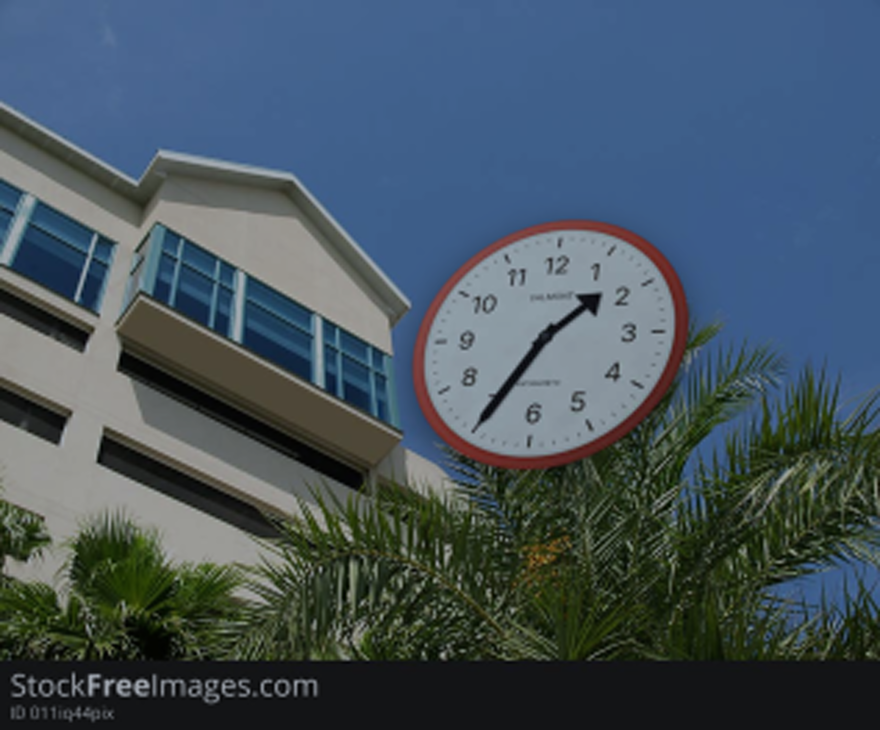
1,35
